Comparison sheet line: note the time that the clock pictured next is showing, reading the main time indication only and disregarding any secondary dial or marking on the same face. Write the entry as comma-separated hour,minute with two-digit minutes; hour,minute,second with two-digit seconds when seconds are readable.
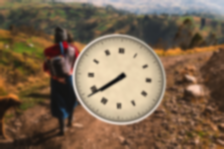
7,39
